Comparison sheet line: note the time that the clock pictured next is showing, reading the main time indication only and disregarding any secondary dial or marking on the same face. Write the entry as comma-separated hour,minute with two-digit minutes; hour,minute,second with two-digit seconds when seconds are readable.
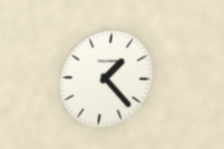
1,22
